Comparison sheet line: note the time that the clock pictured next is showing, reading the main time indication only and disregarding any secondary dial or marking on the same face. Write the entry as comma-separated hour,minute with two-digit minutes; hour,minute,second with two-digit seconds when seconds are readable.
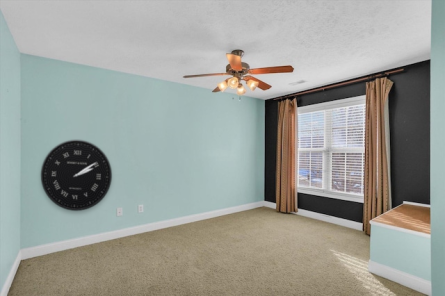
2,09
